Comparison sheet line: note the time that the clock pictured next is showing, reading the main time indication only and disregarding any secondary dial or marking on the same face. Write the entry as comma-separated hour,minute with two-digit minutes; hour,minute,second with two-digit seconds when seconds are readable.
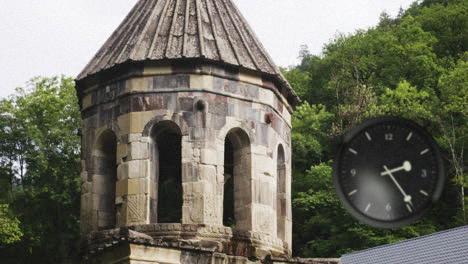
2,24
